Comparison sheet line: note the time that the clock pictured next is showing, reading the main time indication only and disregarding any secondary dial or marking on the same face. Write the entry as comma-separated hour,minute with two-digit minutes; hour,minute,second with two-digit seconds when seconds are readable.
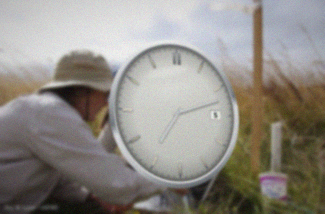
7,12
